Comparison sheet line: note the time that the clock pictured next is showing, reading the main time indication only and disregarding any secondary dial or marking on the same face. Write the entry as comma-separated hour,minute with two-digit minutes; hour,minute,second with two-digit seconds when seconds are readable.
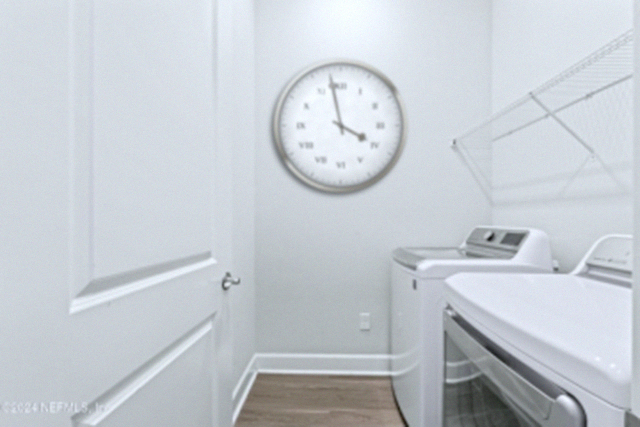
3,58
